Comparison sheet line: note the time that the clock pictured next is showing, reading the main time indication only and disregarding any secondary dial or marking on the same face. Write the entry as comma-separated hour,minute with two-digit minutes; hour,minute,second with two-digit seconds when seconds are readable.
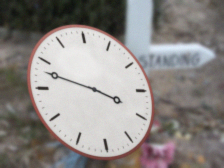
3,48
